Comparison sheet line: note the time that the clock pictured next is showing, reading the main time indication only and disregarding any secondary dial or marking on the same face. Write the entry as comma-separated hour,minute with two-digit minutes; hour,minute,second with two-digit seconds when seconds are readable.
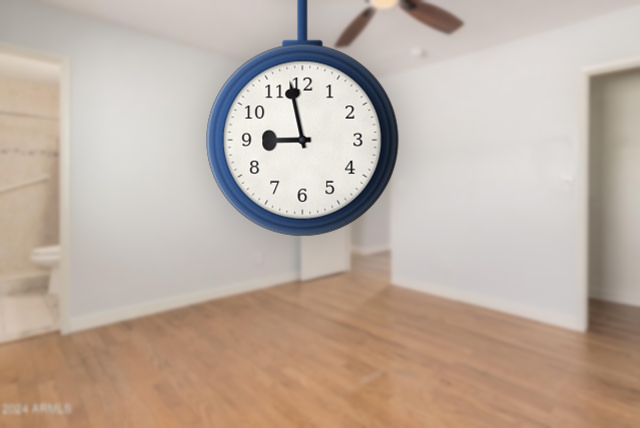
8,58
